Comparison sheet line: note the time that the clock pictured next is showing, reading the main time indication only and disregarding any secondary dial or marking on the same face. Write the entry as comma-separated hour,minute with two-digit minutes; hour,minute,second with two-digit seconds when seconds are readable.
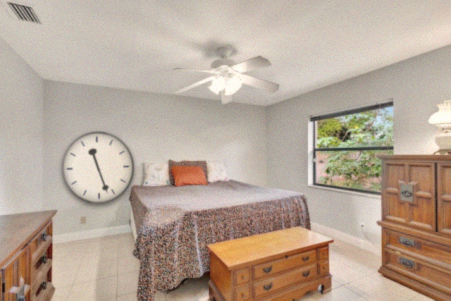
11,27
